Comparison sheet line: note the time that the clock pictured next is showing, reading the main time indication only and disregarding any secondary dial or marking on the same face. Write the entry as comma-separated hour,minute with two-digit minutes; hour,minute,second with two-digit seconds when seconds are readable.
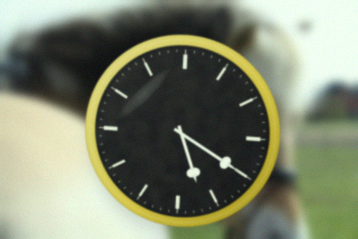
5,20
